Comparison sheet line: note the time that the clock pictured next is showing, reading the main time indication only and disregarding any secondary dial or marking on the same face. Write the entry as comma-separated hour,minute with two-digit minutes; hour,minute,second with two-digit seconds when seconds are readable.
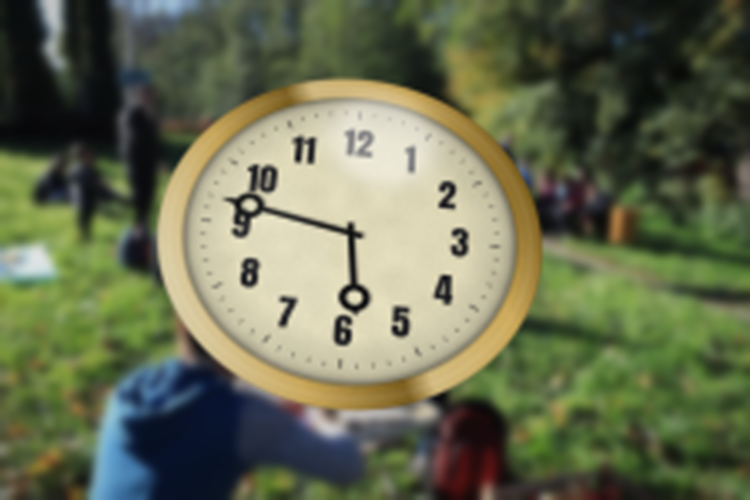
5,47
